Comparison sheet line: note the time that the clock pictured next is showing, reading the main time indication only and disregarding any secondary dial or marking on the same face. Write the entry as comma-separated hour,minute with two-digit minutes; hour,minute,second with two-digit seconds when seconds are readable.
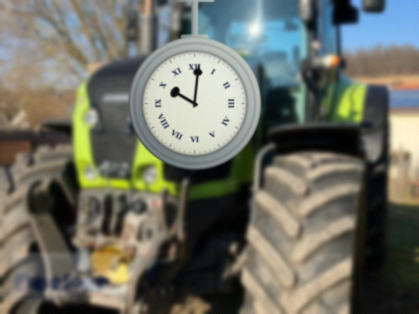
10,01
